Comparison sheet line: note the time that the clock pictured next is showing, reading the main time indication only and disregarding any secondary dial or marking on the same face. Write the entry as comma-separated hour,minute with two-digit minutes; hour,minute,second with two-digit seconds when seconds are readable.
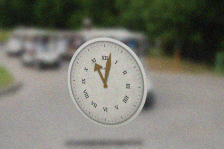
11,02
